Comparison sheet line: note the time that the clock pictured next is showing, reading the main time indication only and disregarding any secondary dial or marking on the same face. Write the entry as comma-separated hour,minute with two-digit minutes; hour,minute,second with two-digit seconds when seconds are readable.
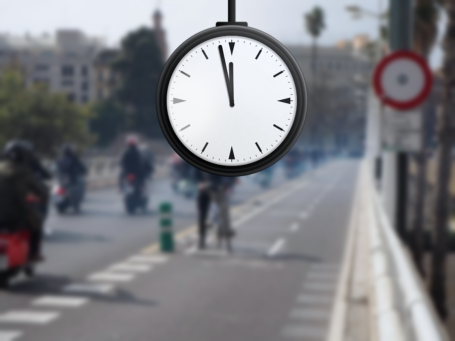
11,58
